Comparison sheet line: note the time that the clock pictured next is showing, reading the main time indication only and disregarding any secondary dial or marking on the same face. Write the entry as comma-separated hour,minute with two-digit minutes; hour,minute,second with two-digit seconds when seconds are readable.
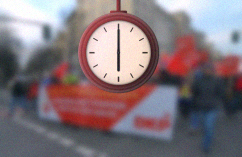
6,00
